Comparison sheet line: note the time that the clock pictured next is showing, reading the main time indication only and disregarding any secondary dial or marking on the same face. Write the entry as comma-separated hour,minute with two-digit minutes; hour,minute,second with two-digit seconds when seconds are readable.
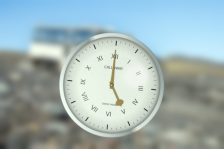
5,00
